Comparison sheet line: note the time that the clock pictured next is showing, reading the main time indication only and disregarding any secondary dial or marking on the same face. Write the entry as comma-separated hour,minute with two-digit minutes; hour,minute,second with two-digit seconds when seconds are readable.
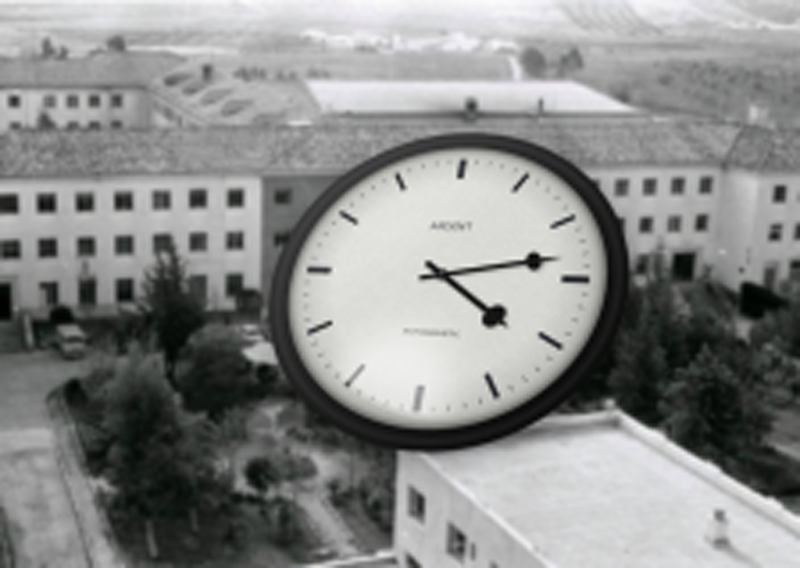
4,13
